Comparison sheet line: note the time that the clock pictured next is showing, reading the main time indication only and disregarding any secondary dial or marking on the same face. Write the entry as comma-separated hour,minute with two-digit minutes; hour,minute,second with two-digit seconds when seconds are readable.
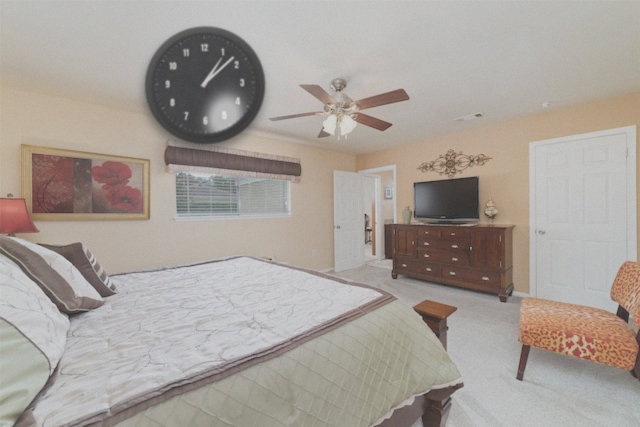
1,08
